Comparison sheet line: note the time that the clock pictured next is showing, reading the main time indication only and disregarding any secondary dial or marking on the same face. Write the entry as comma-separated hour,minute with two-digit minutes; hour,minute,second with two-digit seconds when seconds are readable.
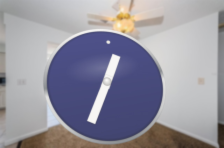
12,33
